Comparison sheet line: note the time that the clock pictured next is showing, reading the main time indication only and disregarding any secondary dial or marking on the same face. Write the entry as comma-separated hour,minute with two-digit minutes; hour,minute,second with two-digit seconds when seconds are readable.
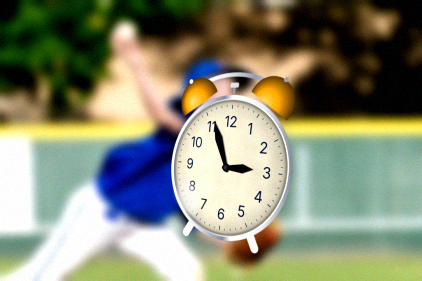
2,56
